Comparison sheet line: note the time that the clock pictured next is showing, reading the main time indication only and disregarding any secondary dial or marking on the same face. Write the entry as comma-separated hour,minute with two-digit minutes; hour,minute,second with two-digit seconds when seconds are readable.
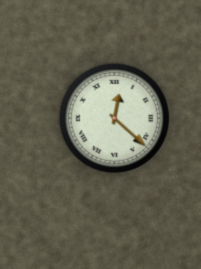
12,22
